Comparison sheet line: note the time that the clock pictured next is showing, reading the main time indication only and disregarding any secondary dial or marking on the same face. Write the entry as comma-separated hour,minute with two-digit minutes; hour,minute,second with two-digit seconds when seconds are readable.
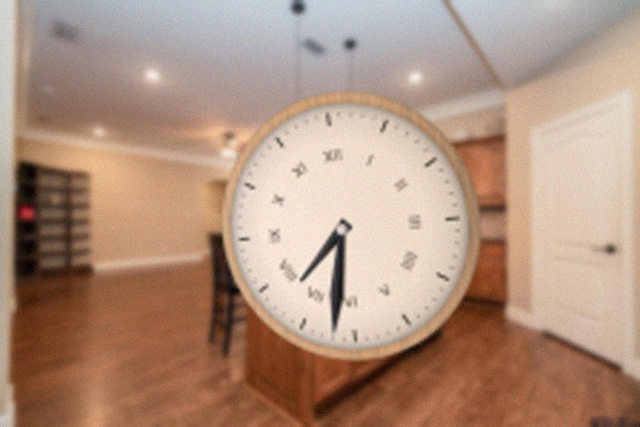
7,32
